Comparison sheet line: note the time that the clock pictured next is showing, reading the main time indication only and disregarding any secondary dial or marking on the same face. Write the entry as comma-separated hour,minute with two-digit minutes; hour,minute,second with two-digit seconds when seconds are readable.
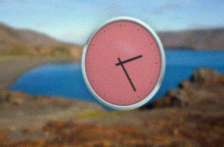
2,25
